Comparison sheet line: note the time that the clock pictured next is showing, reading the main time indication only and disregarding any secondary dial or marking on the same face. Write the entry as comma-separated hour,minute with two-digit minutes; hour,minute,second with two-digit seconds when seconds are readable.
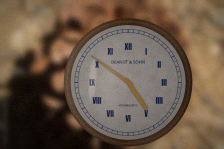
4,51
